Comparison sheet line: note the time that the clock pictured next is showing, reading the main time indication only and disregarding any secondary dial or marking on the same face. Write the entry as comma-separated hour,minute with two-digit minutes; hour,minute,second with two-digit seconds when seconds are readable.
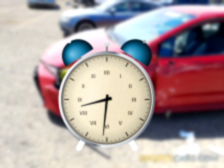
8,31
